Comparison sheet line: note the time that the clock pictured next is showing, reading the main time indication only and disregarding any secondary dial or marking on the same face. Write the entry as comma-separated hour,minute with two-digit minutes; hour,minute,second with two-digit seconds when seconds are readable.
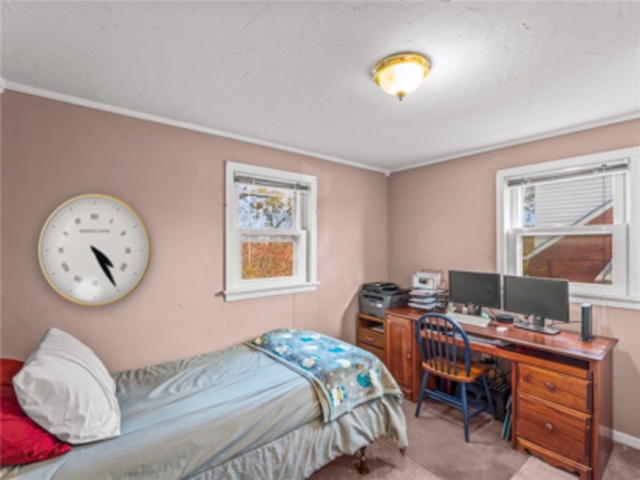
4,25
